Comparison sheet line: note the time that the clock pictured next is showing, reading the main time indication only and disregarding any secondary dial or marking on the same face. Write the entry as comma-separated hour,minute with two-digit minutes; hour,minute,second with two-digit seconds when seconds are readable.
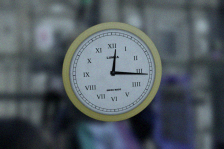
12,16
